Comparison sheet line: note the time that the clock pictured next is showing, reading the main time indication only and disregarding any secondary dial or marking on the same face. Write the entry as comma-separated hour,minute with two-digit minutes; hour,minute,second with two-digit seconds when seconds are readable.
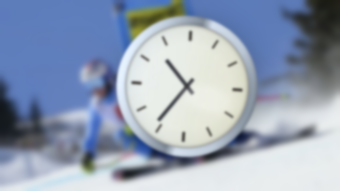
10,36
